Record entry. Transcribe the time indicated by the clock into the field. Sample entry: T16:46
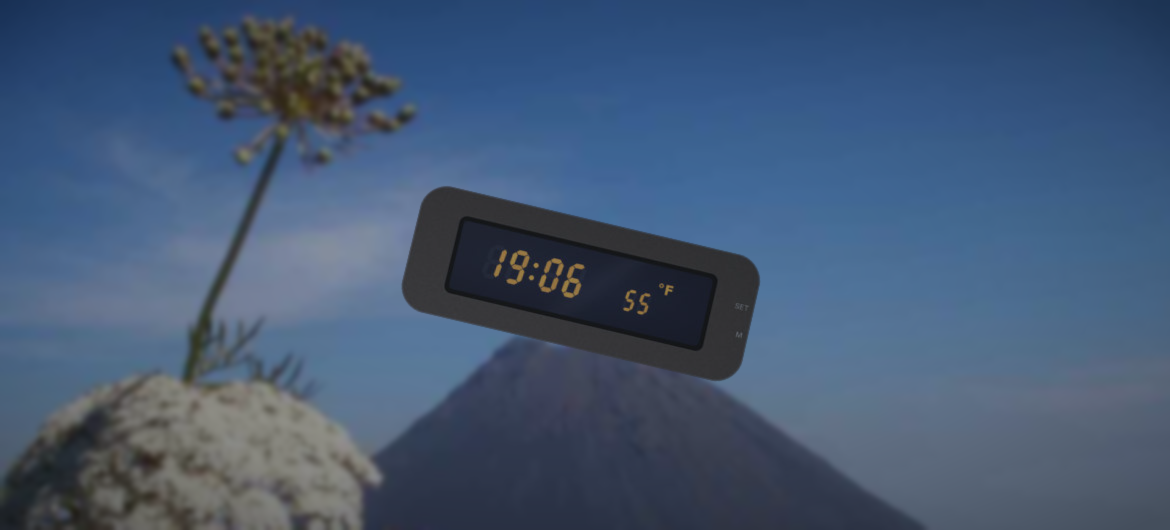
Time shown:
T19:06
